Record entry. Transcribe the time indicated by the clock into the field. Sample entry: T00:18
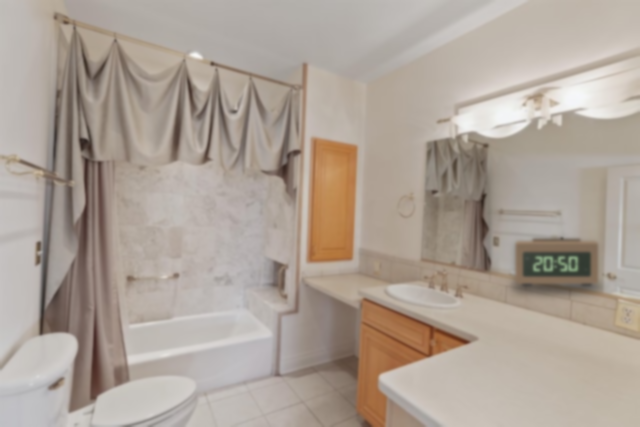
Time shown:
T20:50
